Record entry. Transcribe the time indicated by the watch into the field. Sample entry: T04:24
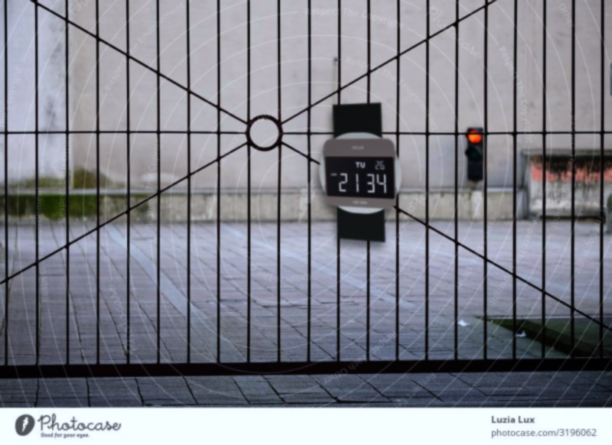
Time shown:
T21:34
